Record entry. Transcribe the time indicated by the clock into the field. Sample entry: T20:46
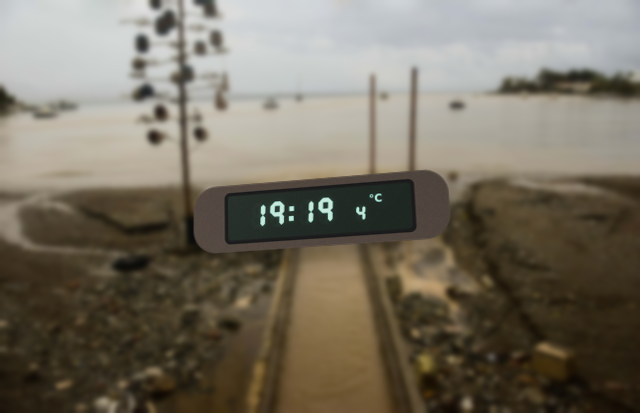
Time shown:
T19:19
